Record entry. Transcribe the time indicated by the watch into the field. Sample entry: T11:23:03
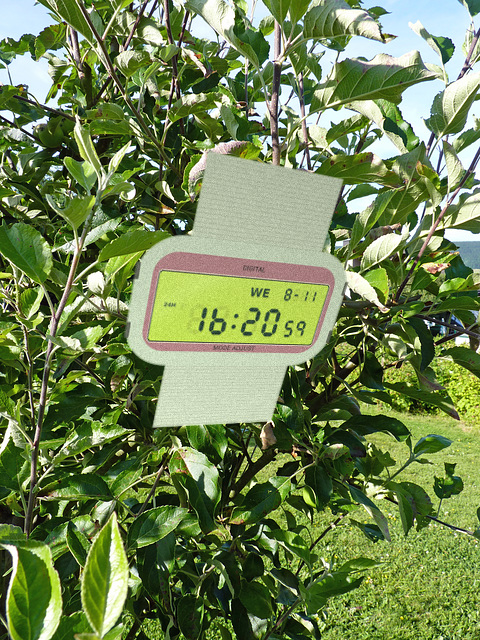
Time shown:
T16:20:59
